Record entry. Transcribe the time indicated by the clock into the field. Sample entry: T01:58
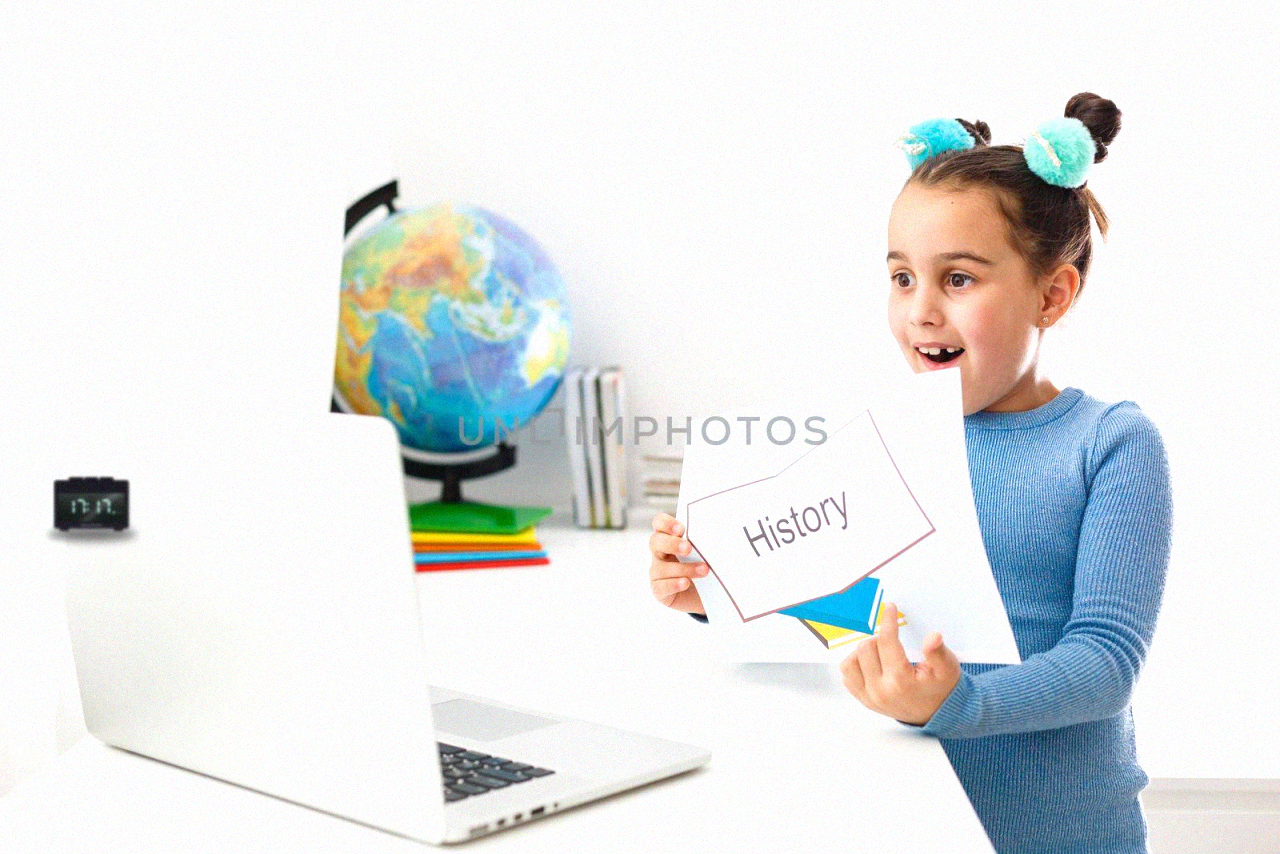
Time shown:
T17:17
